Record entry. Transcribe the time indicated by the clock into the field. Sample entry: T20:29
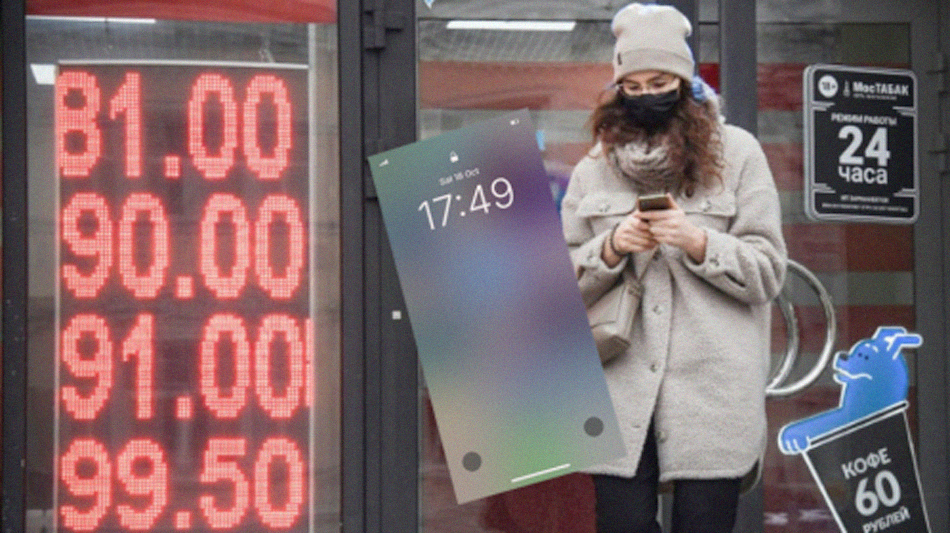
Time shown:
T17:49
